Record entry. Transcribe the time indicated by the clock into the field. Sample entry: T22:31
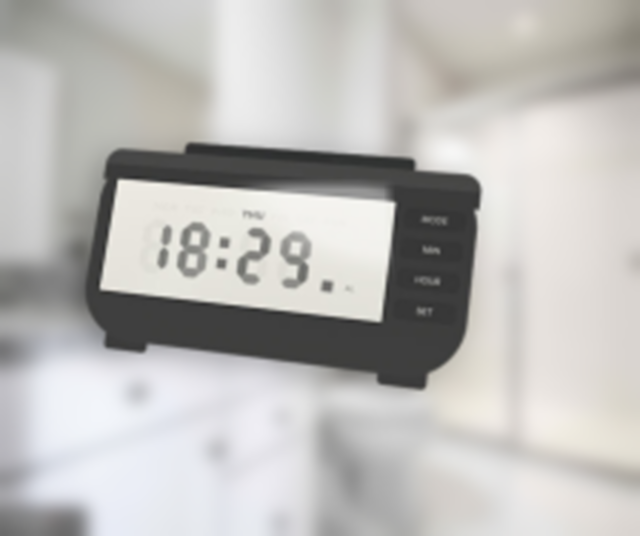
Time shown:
T18:29
